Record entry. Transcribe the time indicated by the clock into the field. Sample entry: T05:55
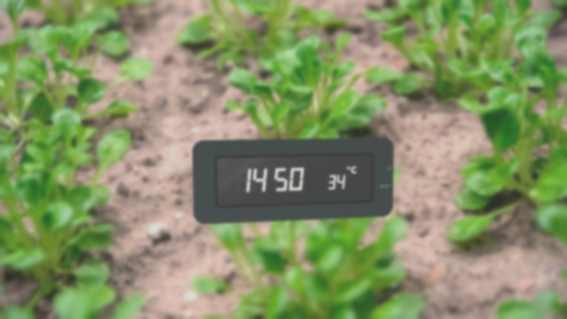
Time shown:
T14:50
